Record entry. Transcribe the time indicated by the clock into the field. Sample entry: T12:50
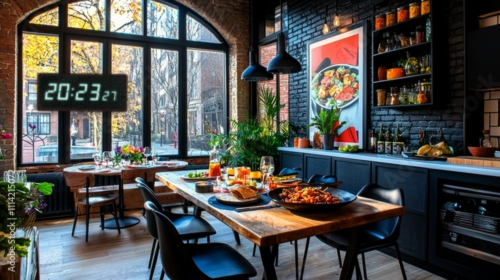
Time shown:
T20:23
